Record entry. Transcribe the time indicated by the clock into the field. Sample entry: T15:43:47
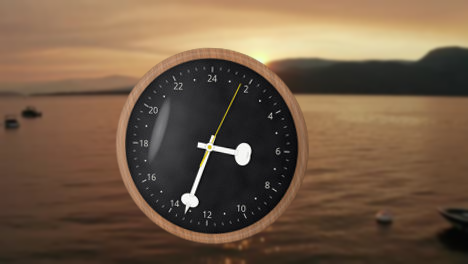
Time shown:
T06:33:04
